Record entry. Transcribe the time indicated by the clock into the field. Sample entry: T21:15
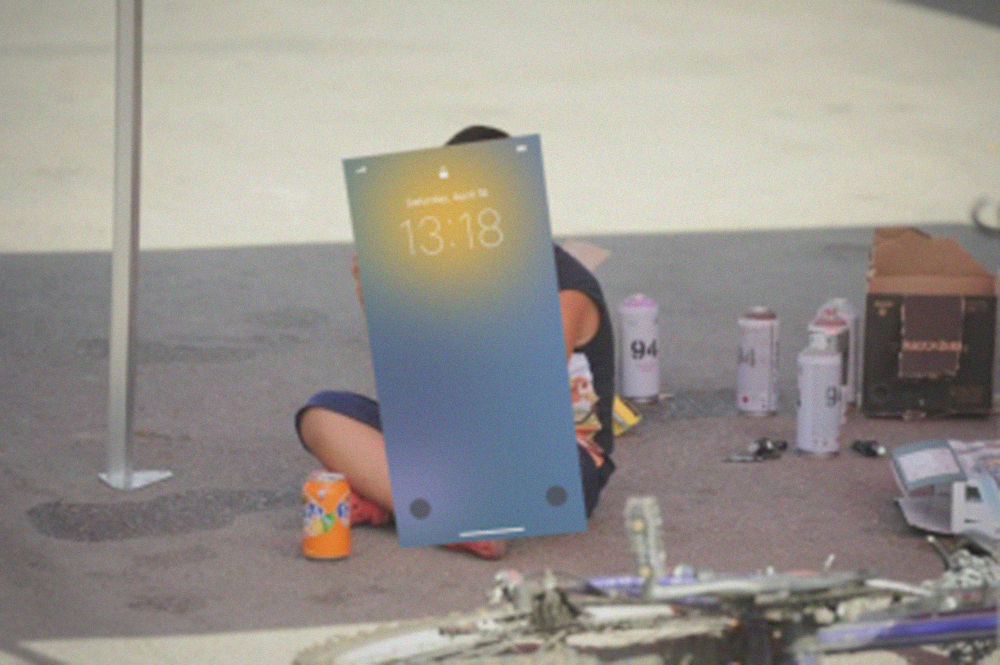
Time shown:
T13:18
